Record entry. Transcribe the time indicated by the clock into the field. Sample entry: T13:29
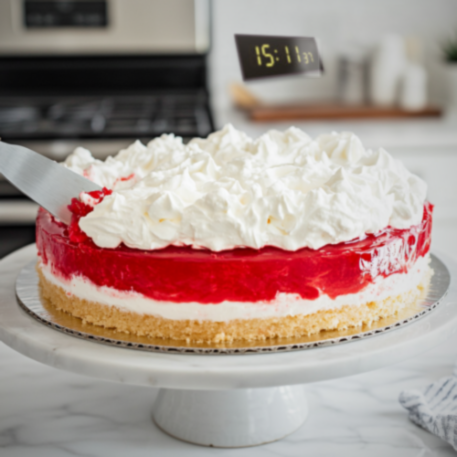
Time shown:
T15:11
